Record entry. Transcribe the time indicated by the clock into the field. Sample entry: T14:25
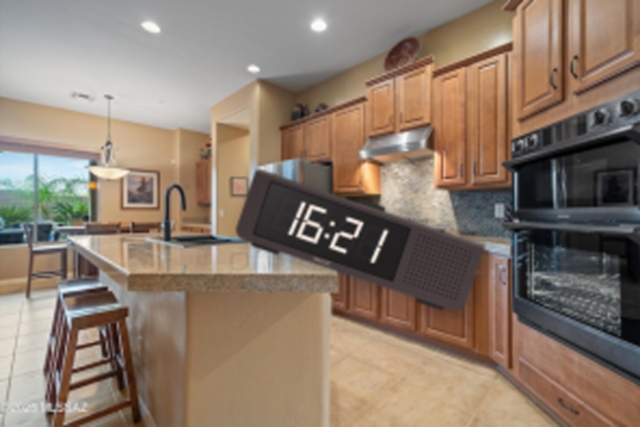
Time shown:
T16:21
